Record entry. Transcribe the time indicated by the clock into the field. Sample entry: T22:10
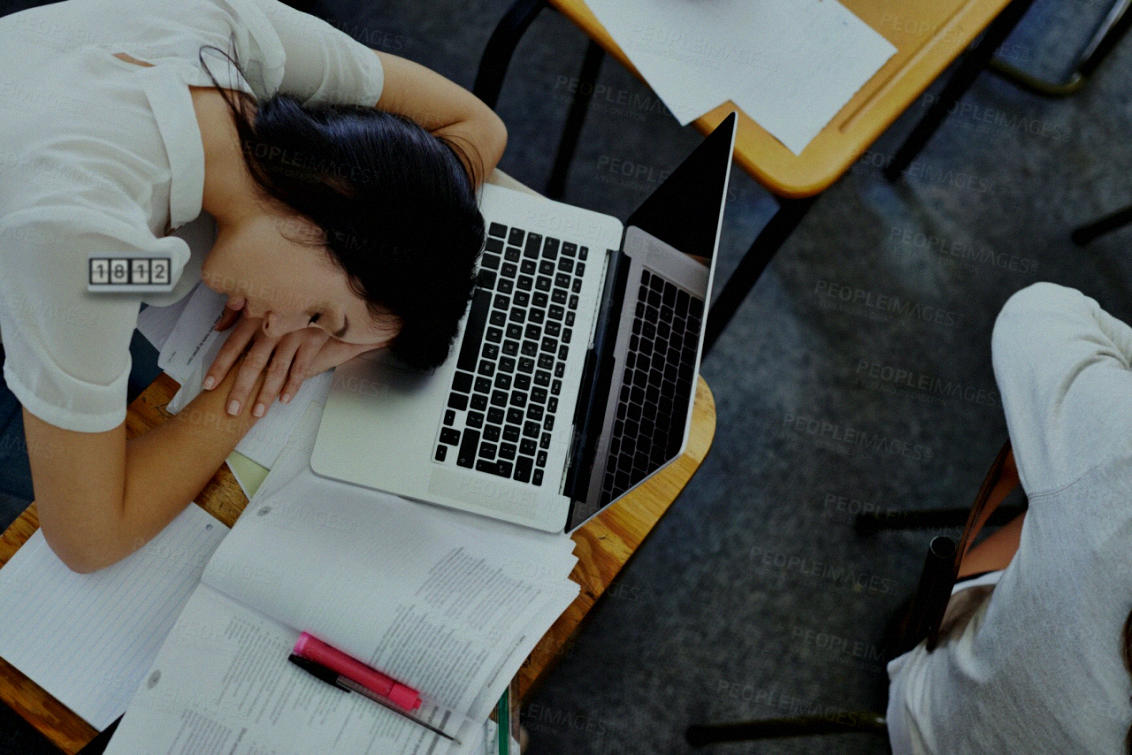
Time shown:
T18:12
